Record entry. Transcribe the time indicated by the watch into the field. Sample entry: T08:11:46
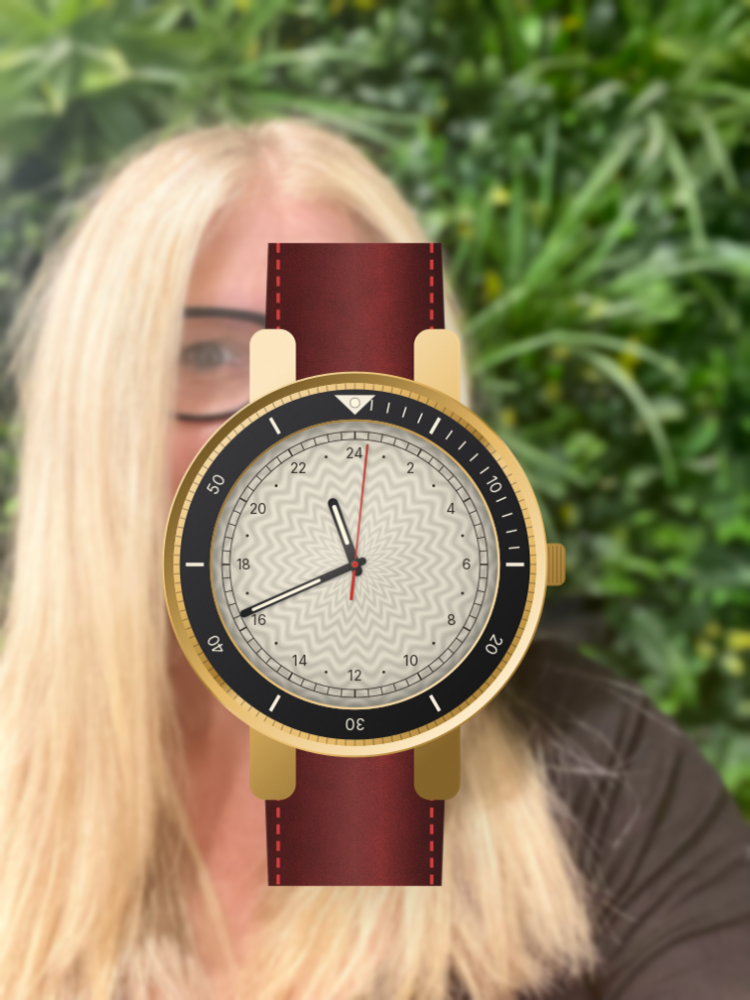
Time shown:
T22:41:01
